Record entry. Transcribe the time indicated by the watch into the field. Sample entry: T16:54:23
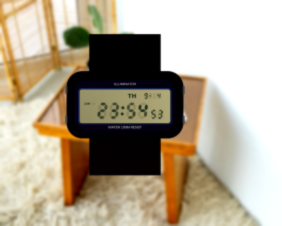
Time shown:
T23:54:53
